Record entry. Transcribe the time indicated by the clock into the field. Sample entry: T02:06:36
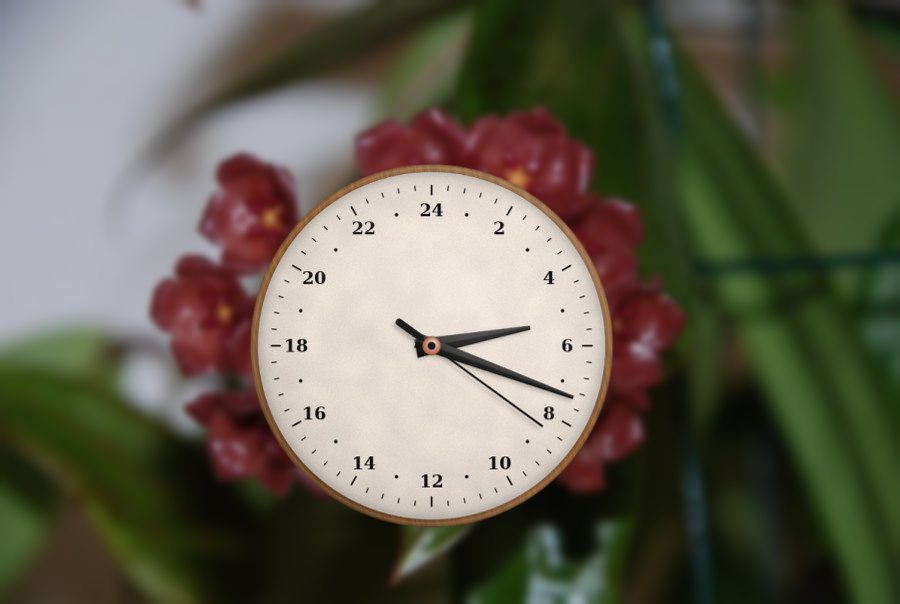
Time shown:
T05:18:21
